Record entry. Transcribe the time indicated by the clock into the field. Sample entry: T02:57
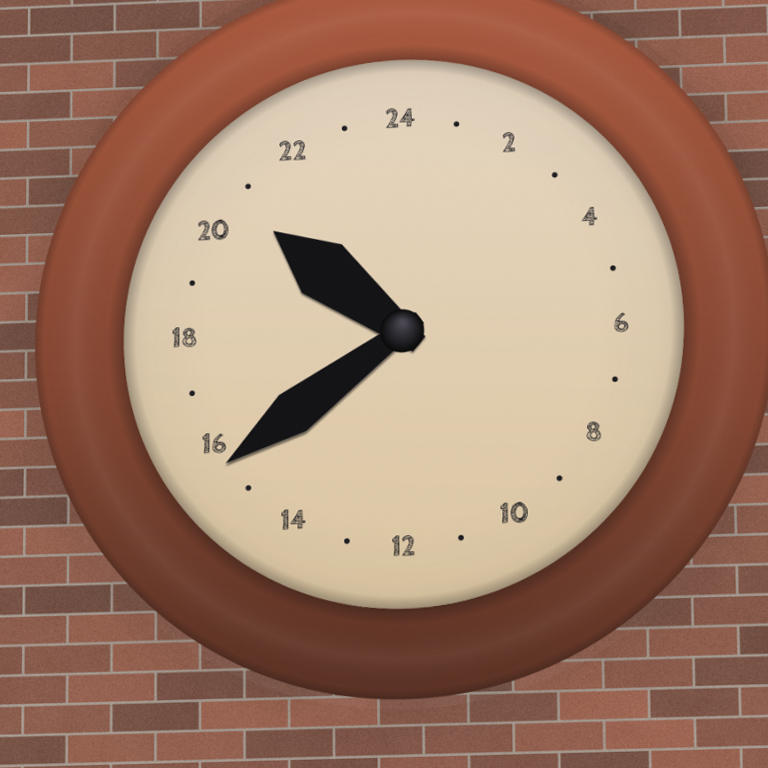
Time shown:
T20:39
